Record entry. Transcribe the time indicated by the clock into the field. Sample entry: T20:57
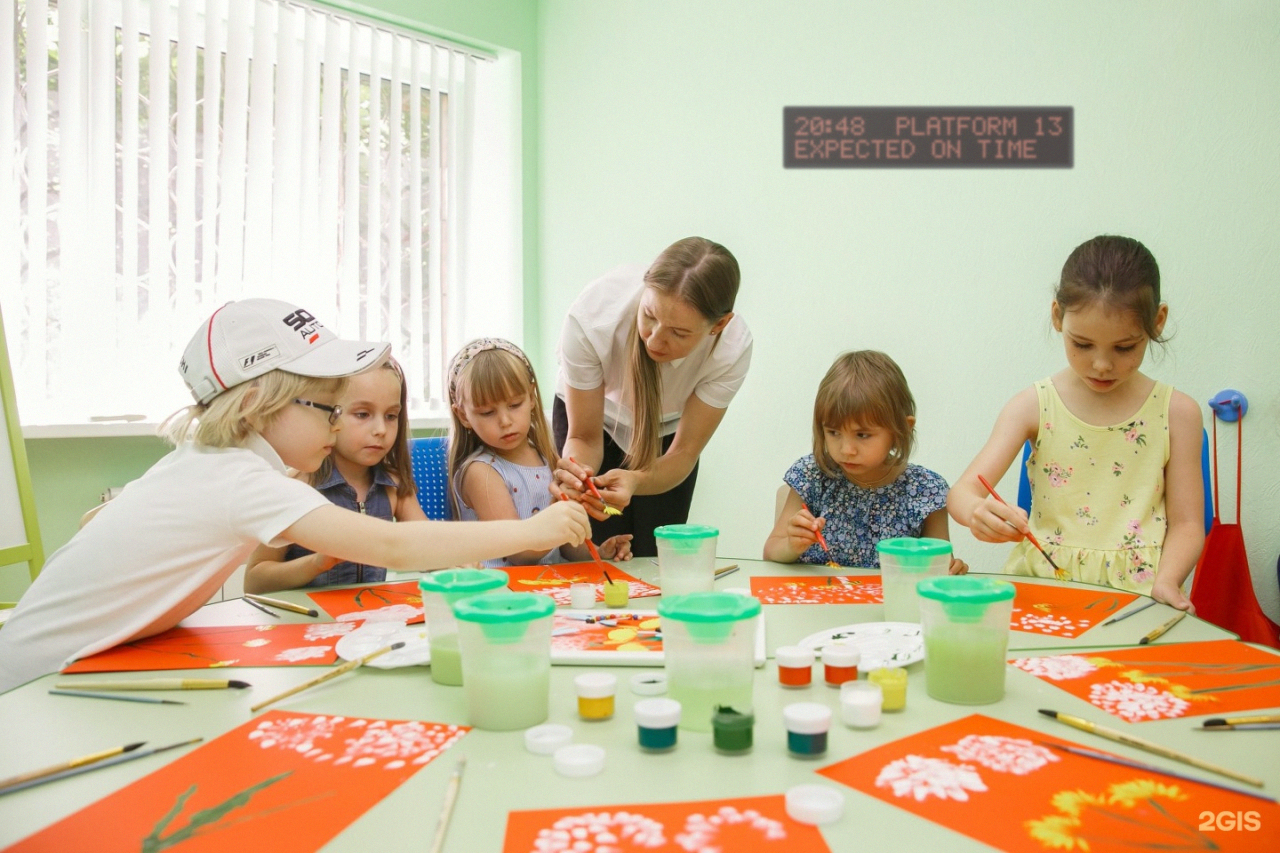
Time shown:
T20:48
